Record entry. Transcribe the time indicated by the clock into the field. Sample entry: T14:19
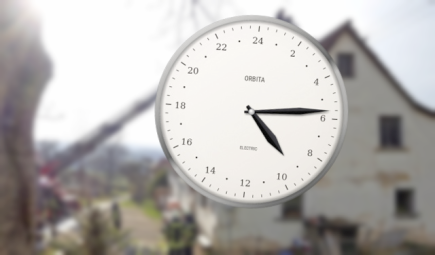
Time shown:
T09:14
